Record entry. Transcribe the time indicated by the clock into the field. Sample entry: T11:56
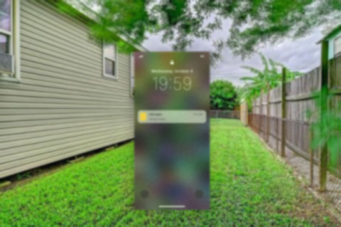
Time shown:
T19:59
